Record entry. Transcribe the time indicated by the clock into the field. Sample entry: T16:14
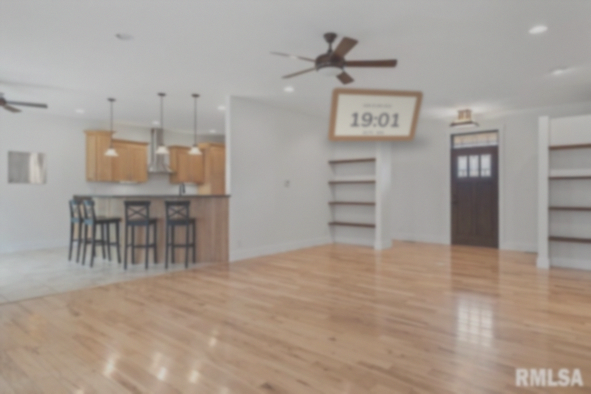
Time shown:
T19:01
